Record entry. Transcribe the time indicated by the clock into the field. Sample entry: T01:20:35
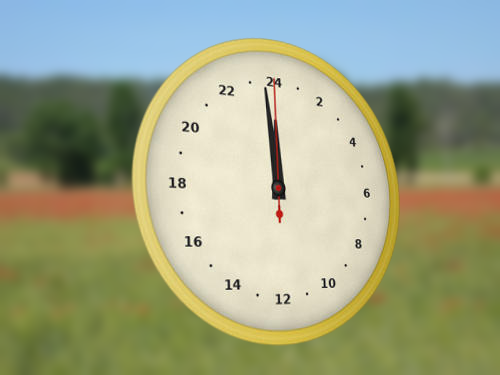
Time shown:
T23:59:00
